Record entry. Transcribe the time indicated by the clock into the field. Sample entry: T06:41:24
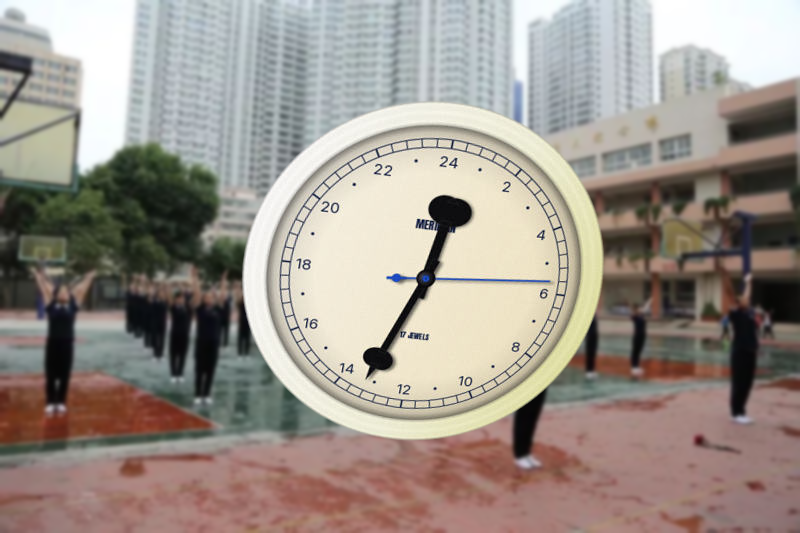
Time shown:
T00:33:14
